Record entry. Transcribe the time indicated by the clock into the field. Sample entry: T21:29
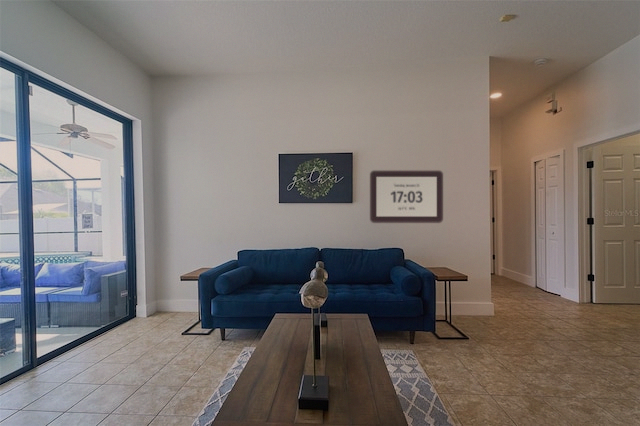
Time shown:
T17:03
